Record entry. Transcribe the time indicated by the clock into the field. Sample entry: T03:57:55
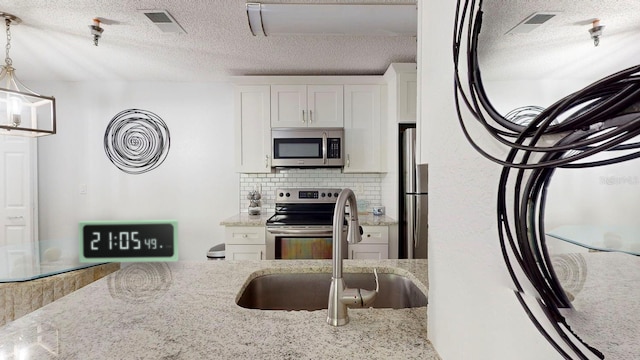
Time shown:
T21:05:49
